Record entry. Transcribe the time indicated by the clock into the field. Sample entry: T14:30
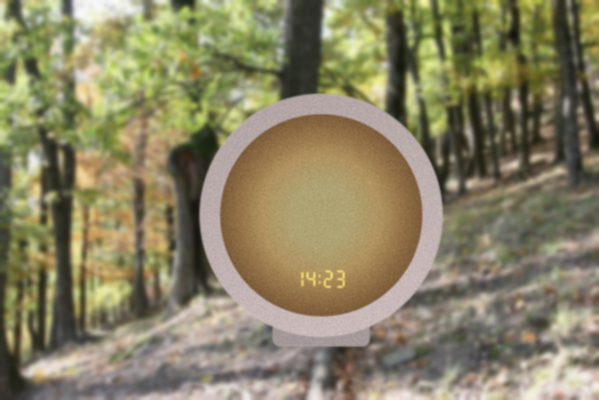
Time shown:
T14:23
